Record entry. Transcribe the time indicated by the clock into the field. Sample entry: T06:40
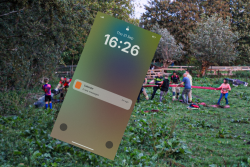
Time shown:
T16:26
